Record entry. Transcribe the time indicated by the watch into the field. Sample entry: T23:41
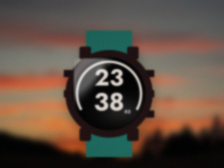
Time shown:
T23:38
